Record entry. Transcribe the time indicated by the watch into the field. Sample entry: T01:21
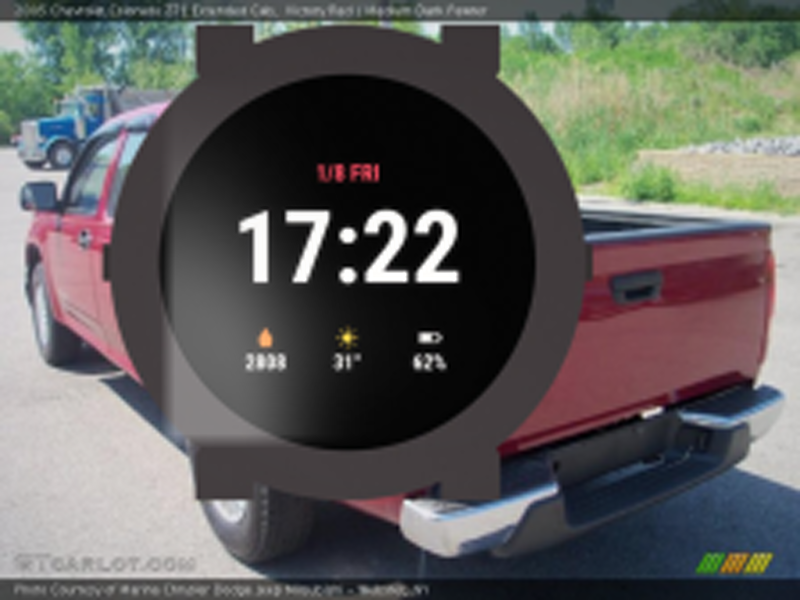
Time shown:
T17:22
